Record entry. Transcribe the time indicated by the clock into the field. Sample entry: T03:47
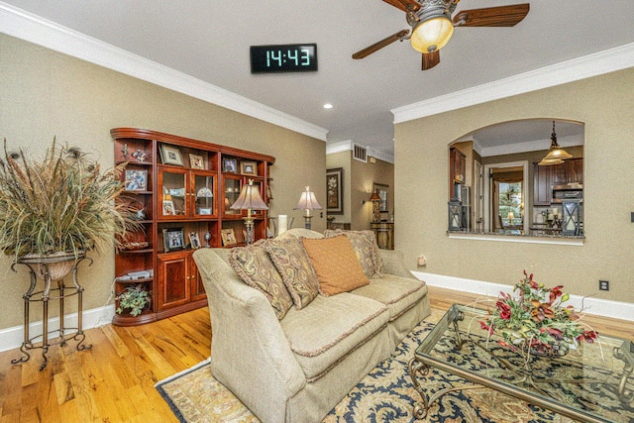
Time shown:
T14:43
